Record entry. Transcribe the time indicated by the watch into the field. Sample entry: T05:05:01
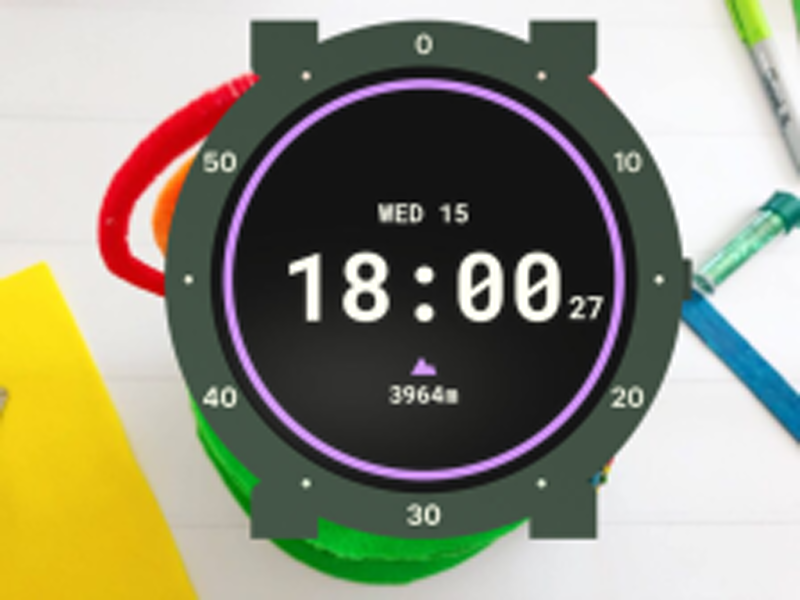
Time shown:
T18:00:27
